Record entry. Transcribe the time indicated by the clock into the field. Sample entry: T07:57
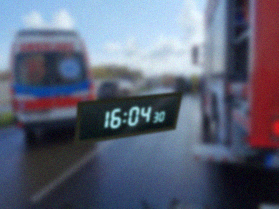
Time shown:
T16:04
